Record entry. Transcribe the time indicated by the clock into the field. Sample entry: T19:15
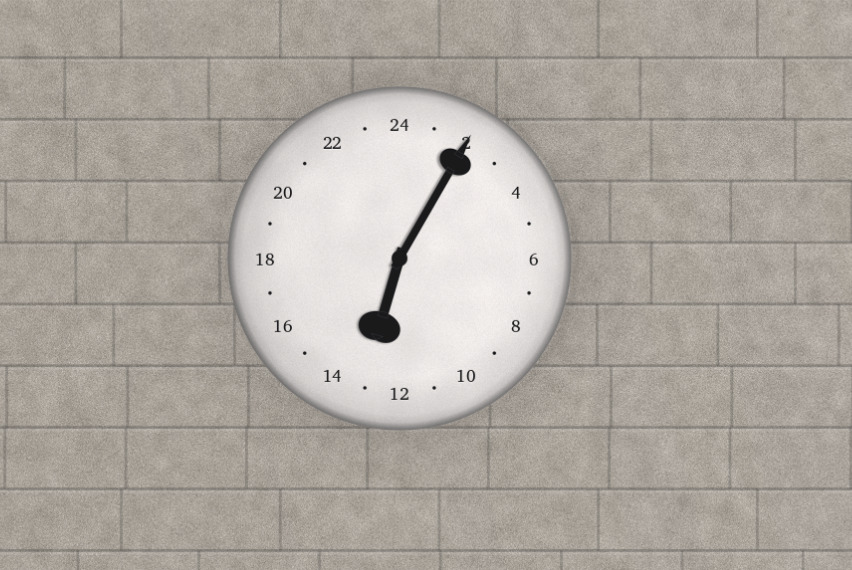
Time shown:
T13:05
